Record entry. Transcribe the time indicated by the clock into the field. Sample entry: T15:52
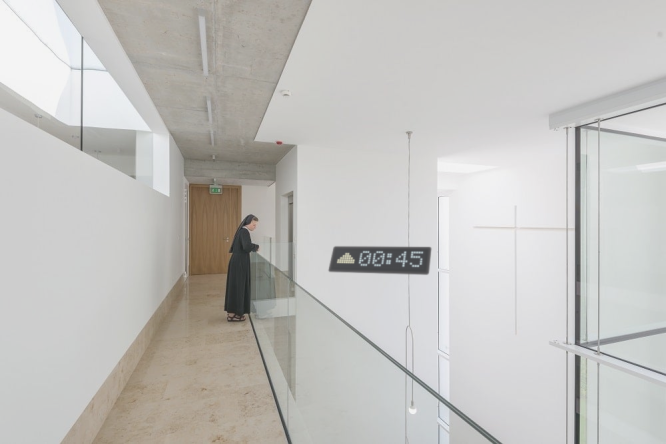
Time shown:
T00:45
